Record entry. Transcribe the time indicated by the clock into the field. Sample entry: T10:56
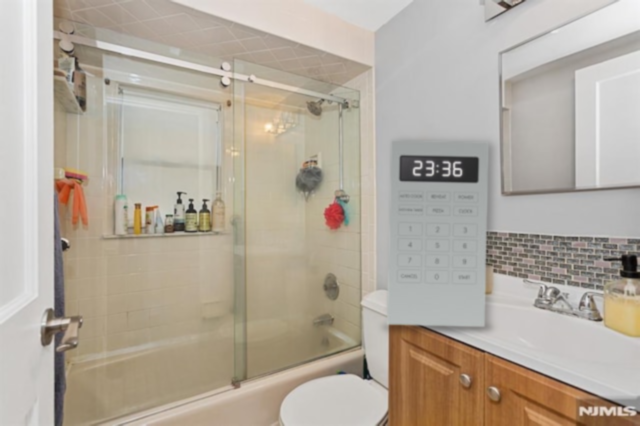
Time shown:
T23:36
